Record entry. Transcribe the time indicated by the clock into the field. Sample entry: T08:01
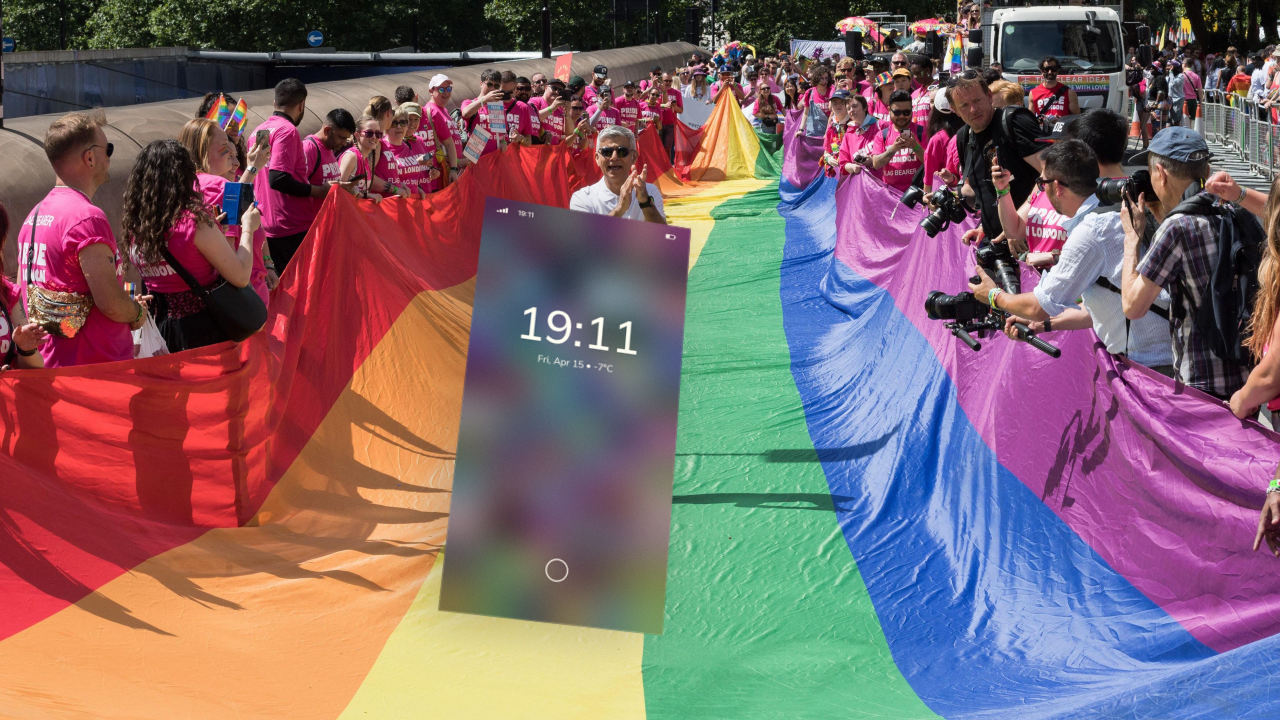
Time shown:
T19:11
